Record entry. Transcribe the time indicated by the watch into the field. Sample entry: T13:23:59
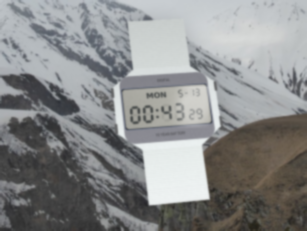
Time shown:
T00:43:29
